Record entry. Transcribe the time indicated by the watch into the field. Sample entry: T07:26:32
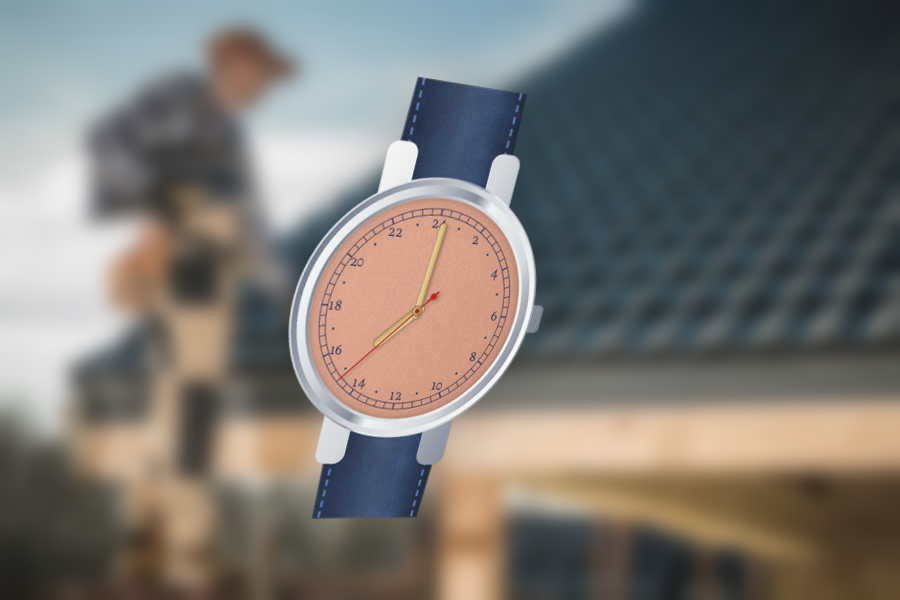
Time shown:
T15:00:37
